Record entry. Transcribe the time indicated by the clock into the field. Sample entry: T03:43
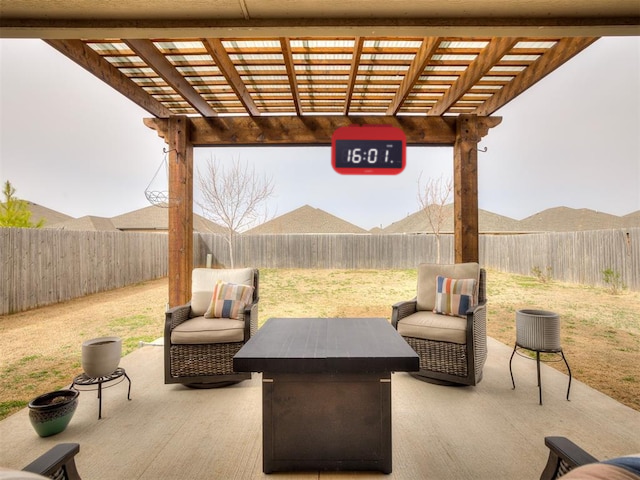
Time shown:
T16:01
